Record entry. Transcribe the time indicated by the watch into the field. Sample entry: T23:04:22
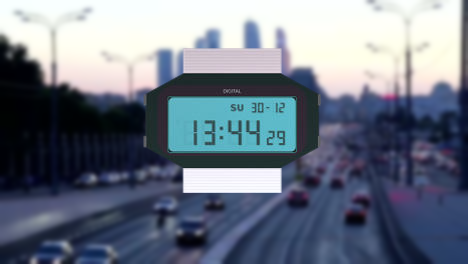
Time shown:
T13:44:29
